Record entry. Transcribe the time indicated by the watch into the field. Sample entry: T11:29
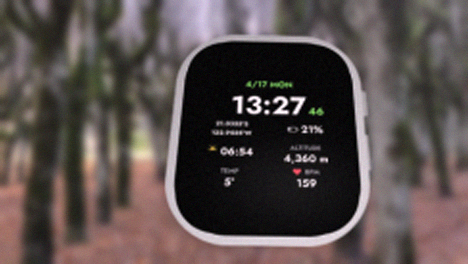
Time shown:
T13:27
